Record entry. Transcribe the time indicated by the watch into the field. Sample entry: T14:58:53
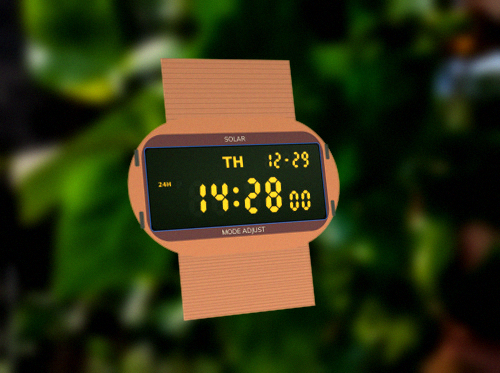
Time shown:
T14:28:00
